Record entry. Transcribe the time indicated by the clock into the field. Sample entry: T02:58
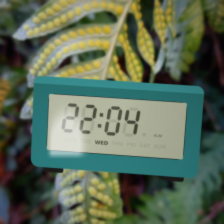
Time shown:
T22:04
